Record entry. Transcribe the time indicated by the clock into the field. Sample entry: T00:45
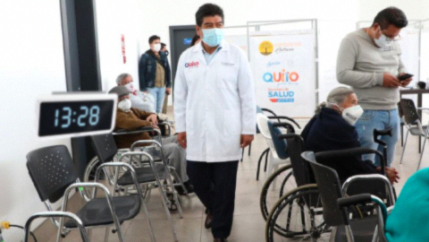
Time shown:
T13:28
